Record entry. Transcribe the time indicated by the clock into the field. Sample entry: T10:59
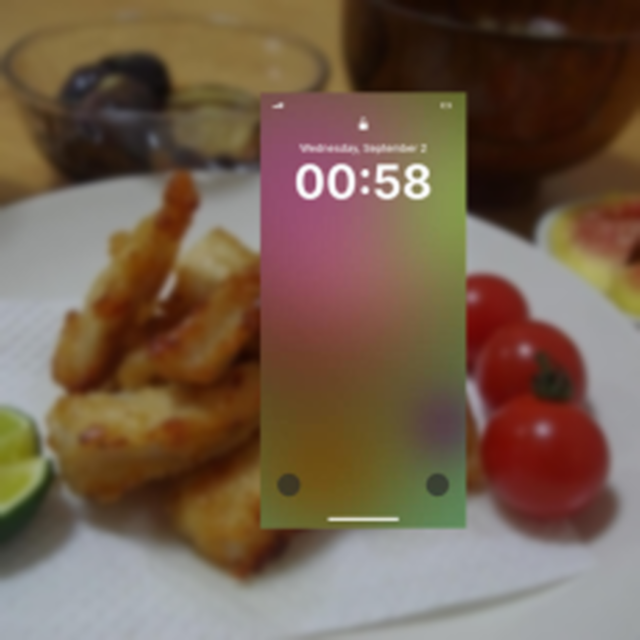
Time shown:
T00:58
